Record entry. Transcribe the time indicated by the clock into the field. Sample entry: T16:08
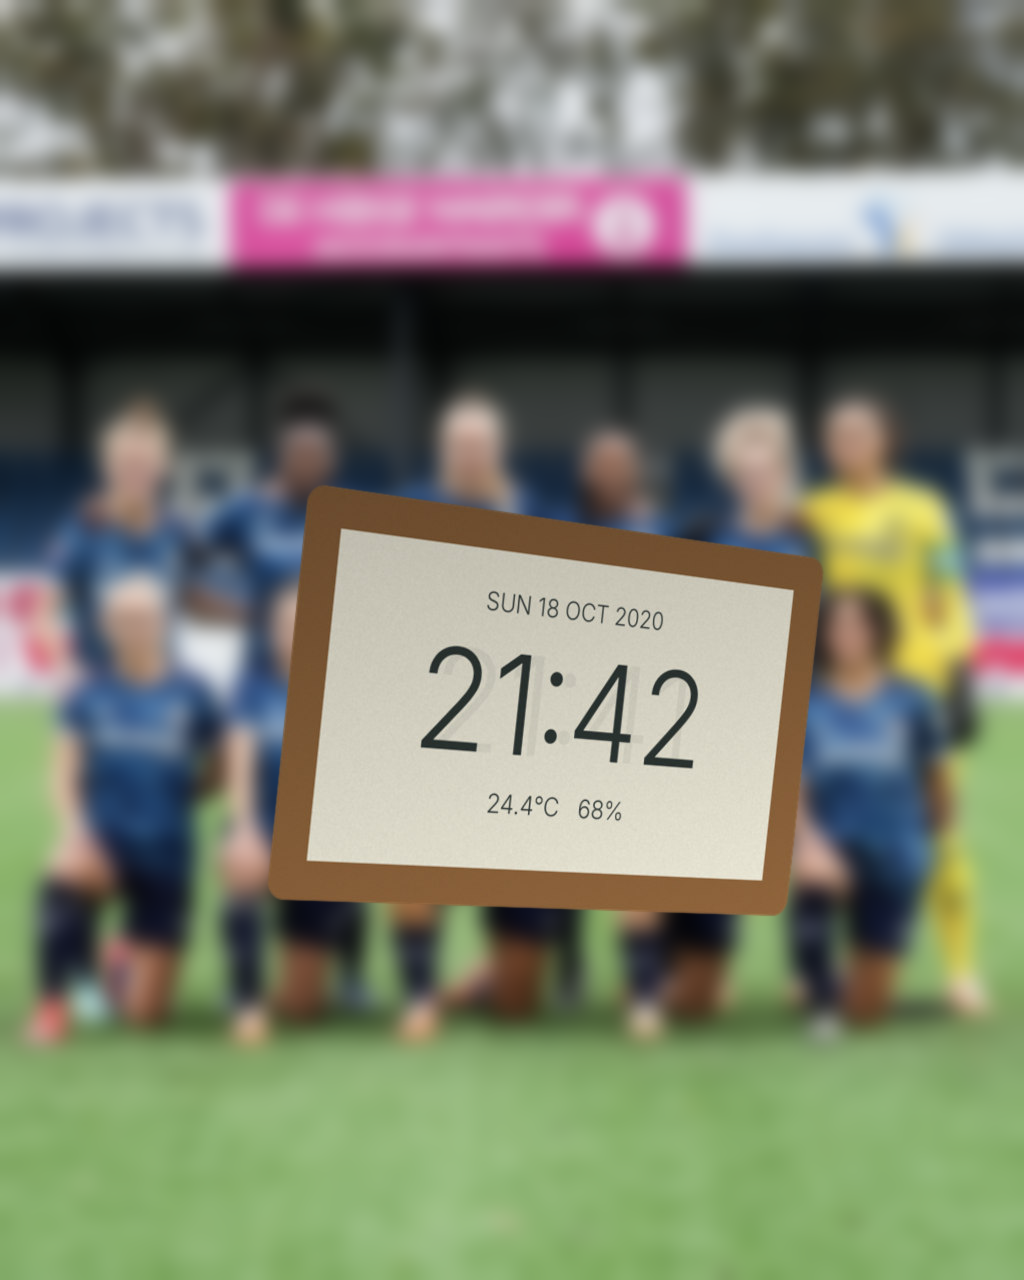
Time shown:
T21:42
